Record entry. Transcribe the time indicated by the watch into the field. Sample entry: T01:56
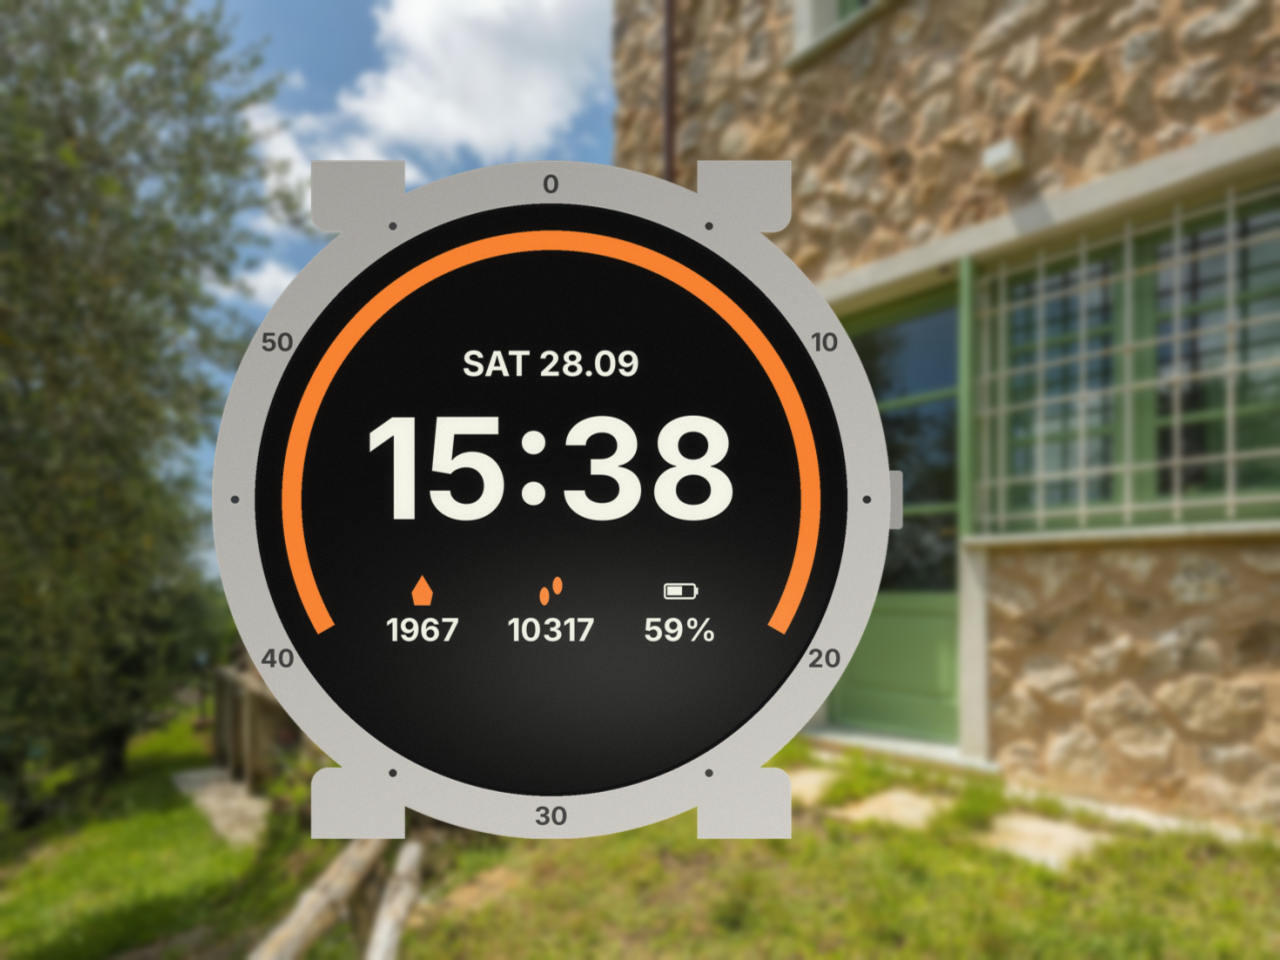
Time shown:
T15:38
